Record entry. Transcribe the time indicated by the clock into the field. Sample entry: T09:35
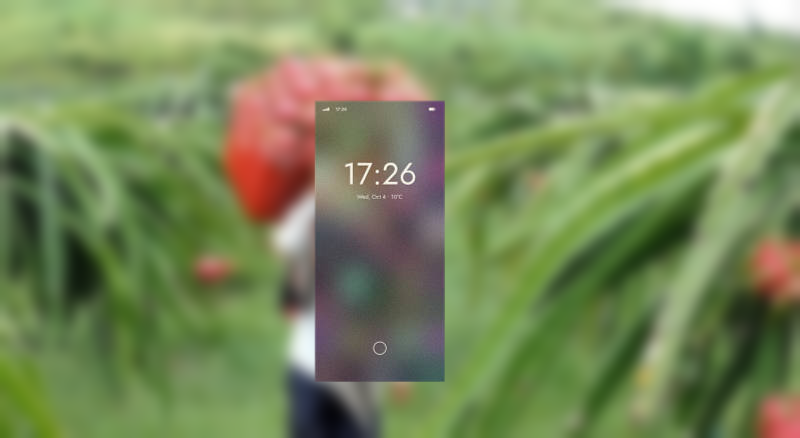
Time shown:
T17:26
